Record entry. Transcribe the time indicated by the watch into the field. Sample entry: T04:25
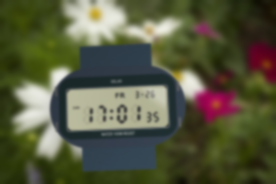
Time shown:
T17:01
